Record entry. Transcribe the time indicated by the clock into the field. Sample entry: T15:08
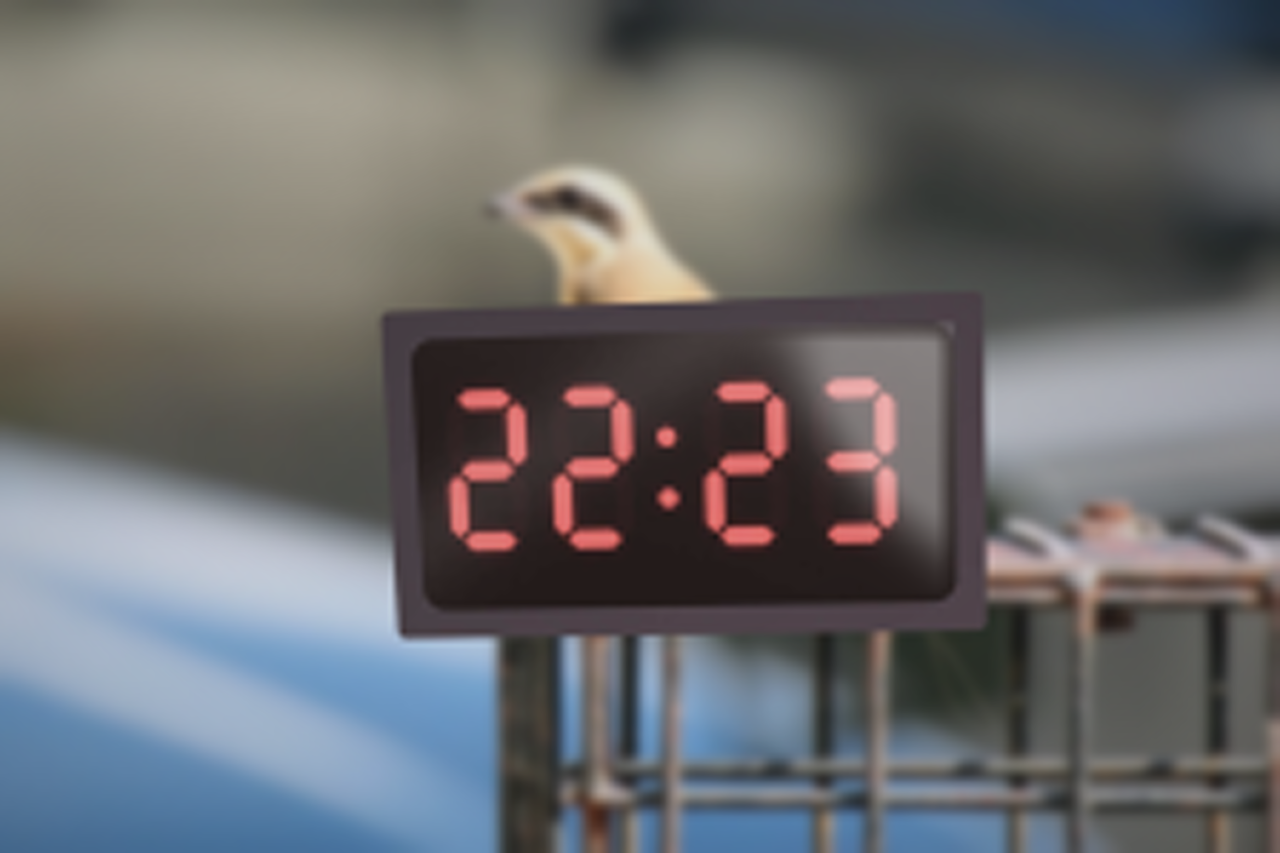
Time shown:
T22:23
